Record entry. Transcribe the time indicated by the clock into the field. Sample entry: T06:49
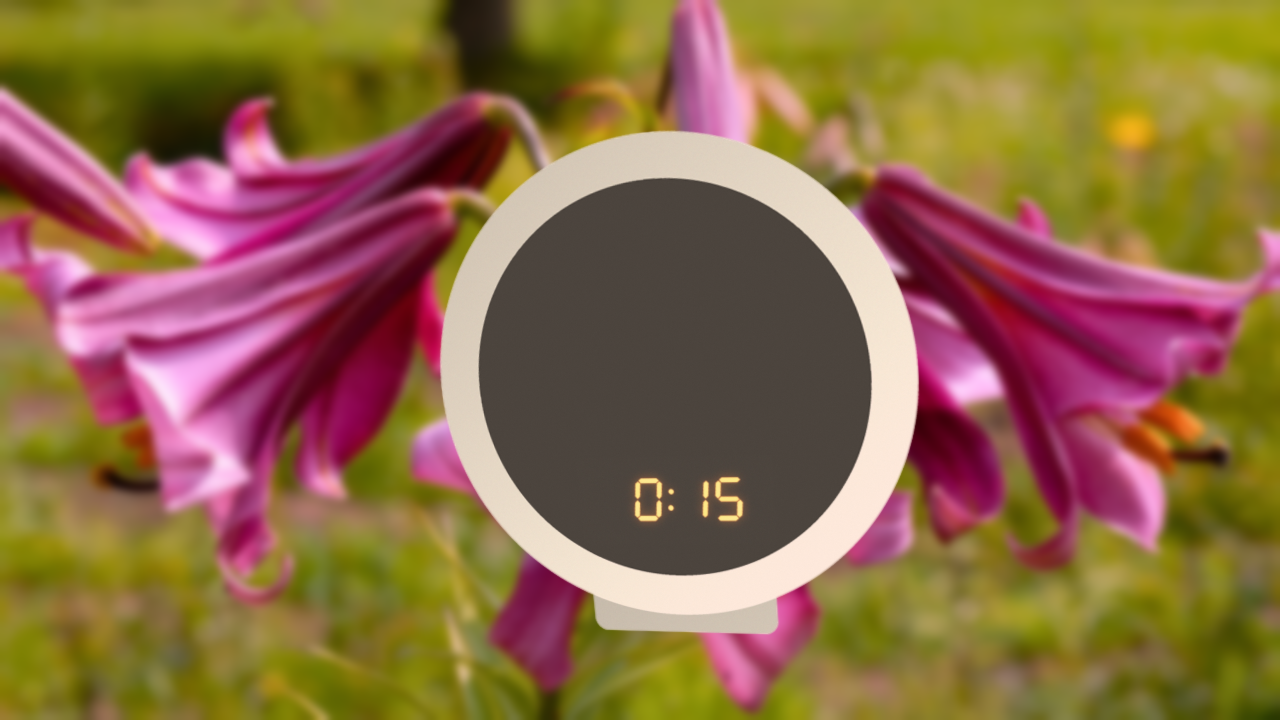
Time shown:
T00:15
